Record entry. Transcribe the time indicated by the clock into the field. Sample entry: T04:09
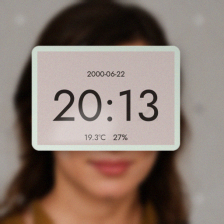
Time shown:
T20:13
